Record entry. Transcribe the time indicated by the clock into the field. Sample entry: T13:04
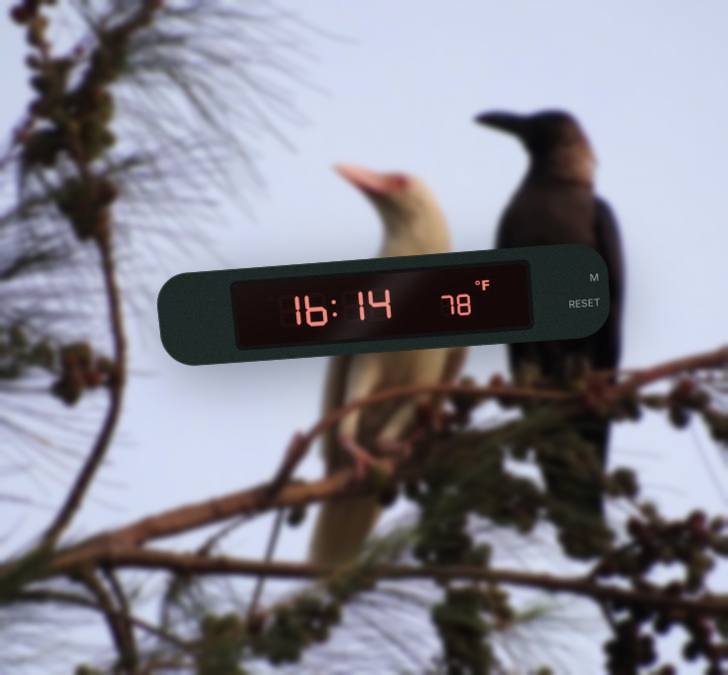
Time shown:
T16:14
